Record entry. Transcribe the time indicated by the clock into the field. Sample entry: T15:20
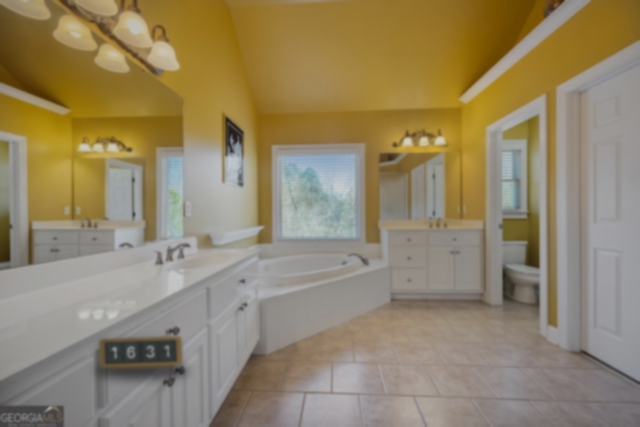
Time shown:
T16:31
